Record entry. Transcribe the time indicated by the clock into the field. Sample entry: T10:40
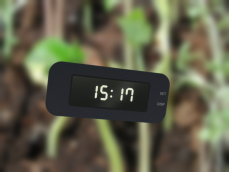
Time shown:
T15:17
